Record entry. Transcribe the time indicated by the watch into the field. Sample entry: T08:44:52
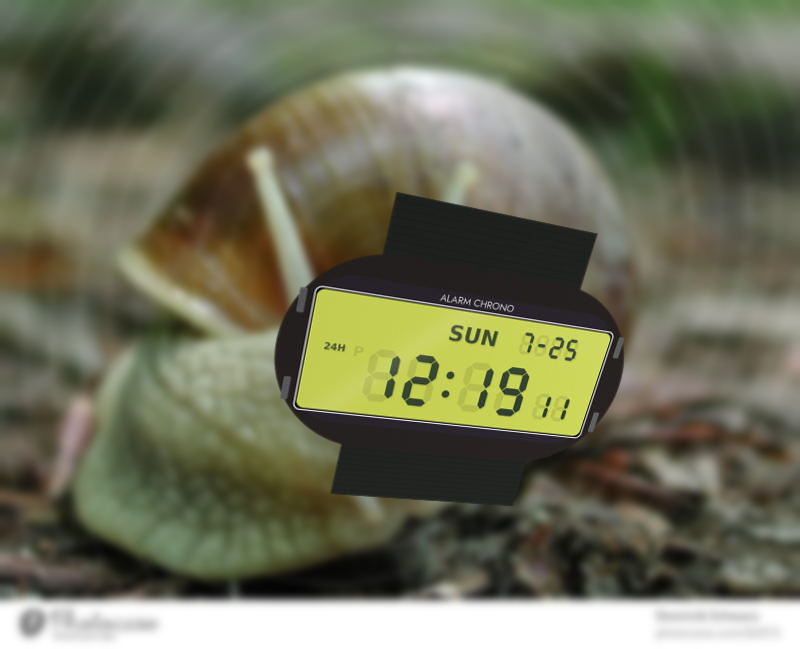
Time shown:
T12:19:11
